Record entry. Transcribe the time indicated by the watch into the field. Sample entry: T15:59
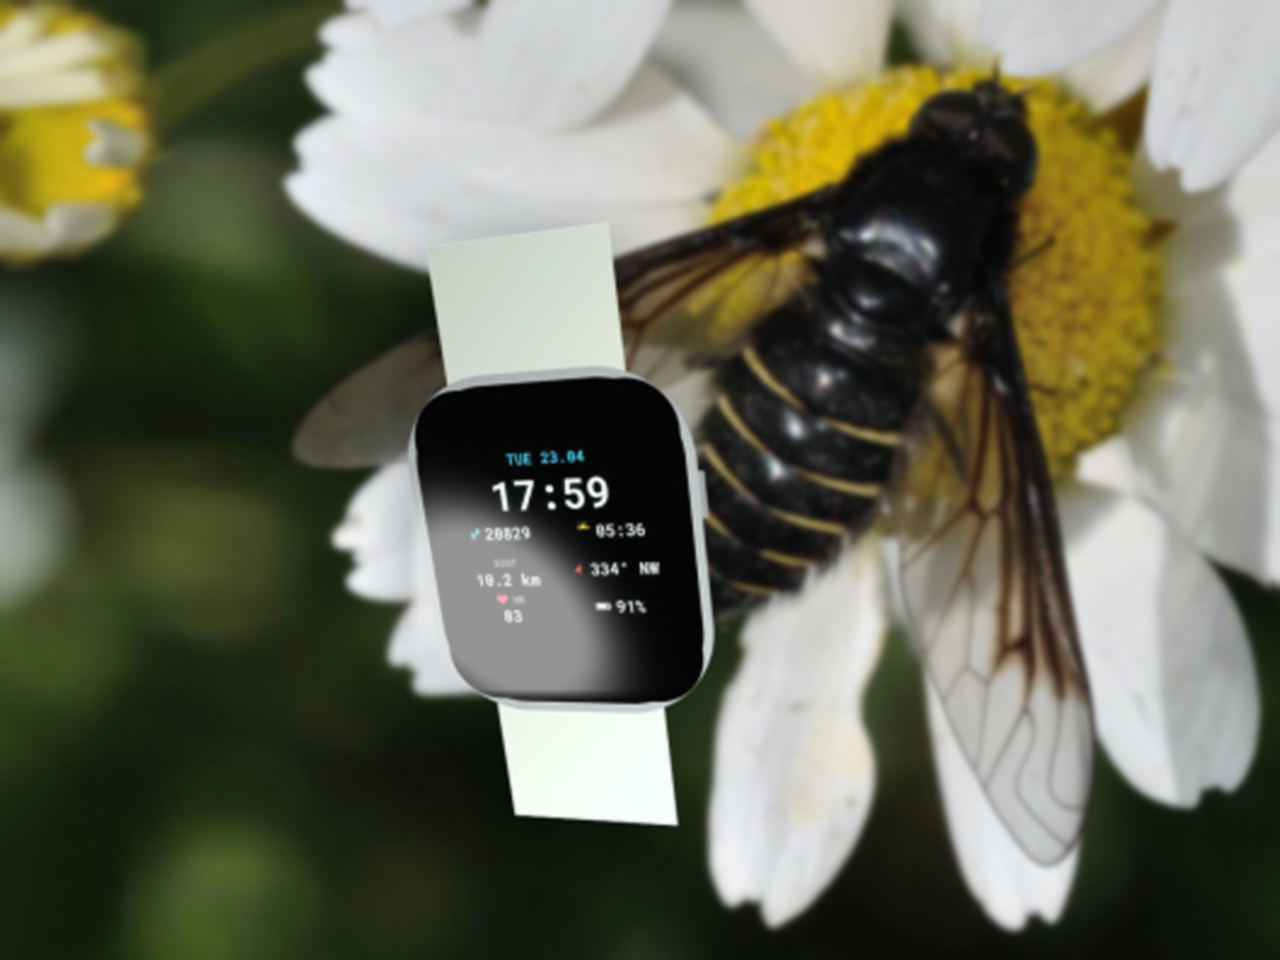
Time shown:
T17:59
